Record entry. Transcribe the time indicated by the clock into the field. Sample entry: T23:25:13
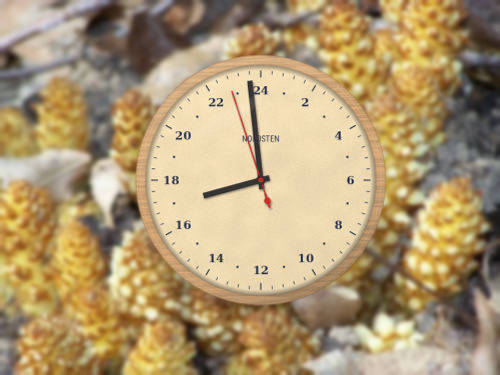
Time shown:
T16:58:57
